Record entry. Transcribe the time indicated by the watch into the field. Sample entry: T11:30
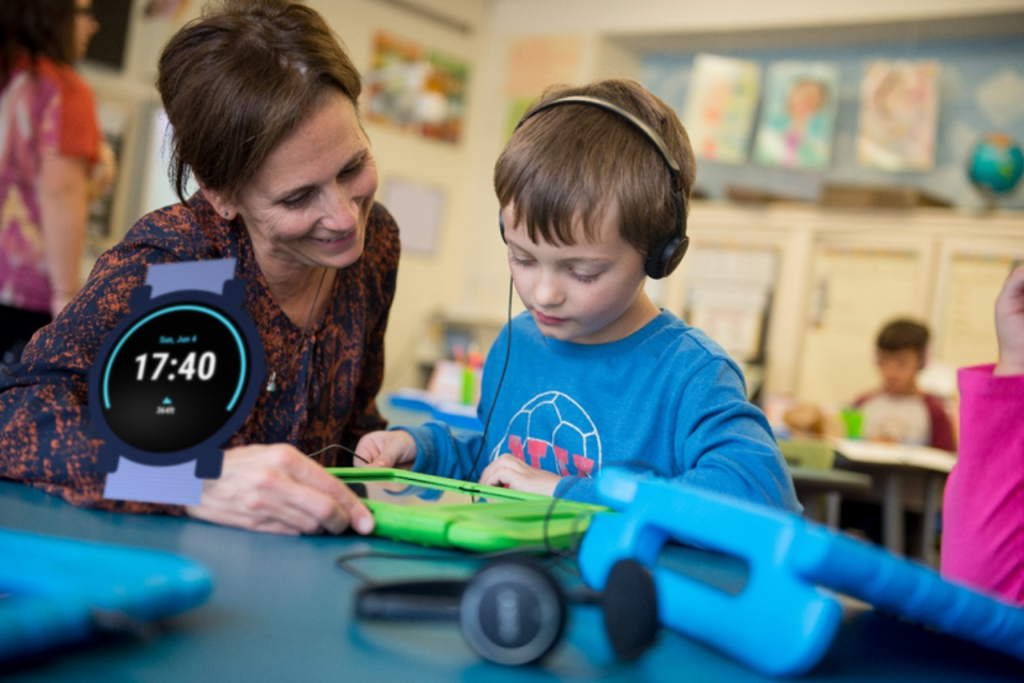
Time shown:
T17:40
